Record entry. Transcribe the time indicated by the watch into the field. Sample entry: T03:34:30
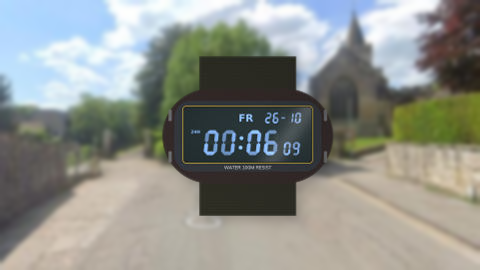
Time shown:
T00:06:09
